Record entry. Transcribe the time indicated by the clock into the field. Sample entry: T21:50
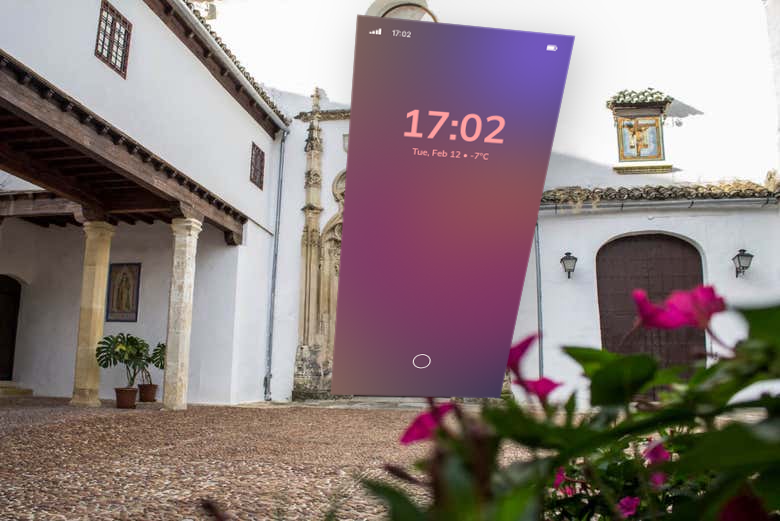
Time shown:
T17:02
